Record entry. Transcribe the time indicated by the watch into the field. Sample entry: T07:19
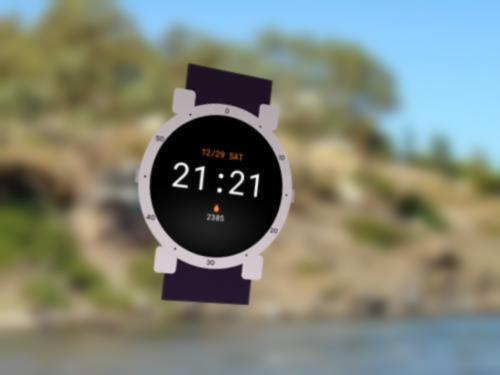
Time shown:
T21:21
